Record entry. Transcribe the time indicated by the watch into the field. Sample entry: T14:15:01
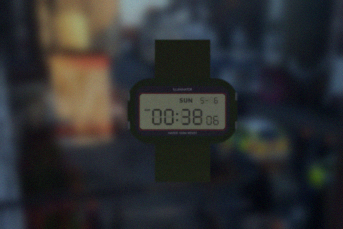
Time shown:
T00:38:06
